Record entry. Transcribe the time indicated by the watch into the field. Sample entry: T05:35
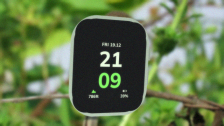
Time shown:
T21:09
